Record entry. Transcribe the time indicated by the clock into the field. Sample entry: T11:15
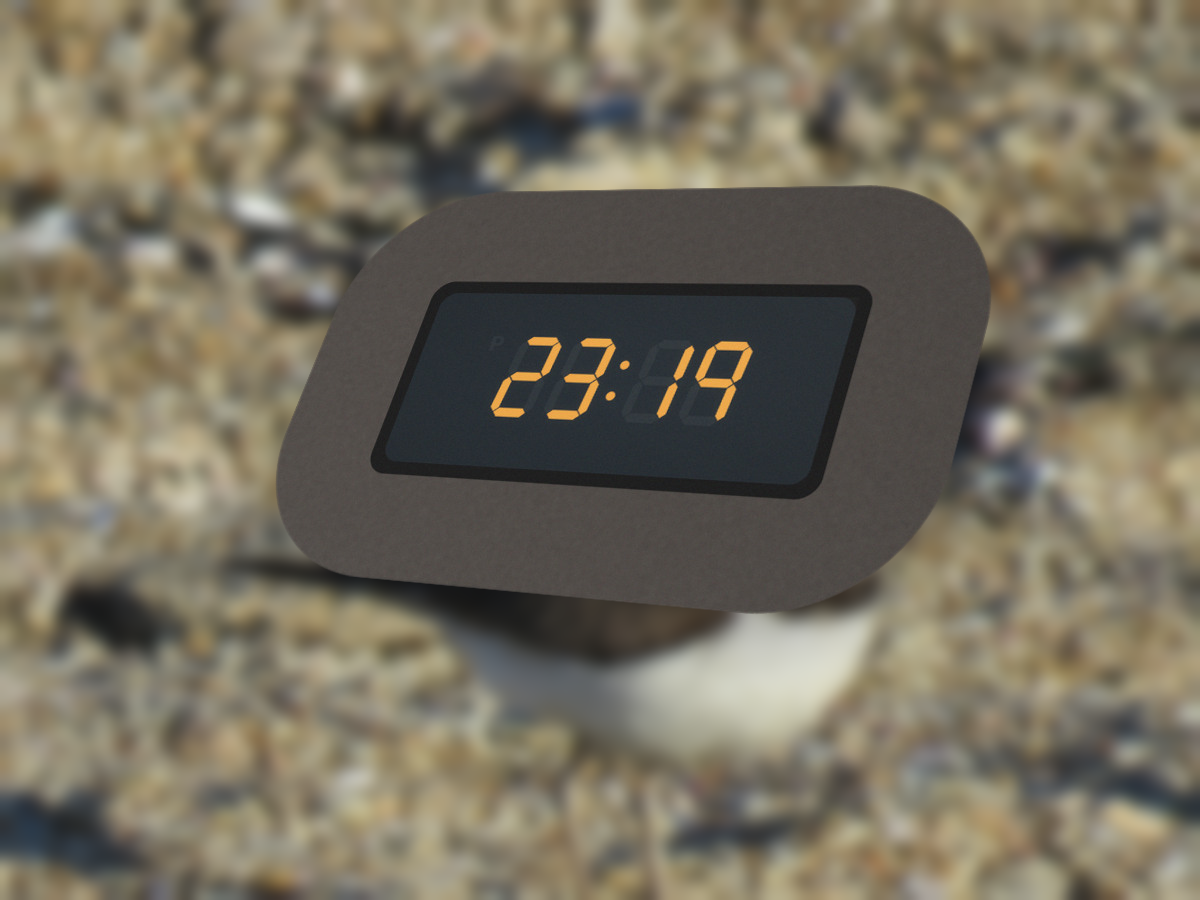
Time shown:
T23:19
